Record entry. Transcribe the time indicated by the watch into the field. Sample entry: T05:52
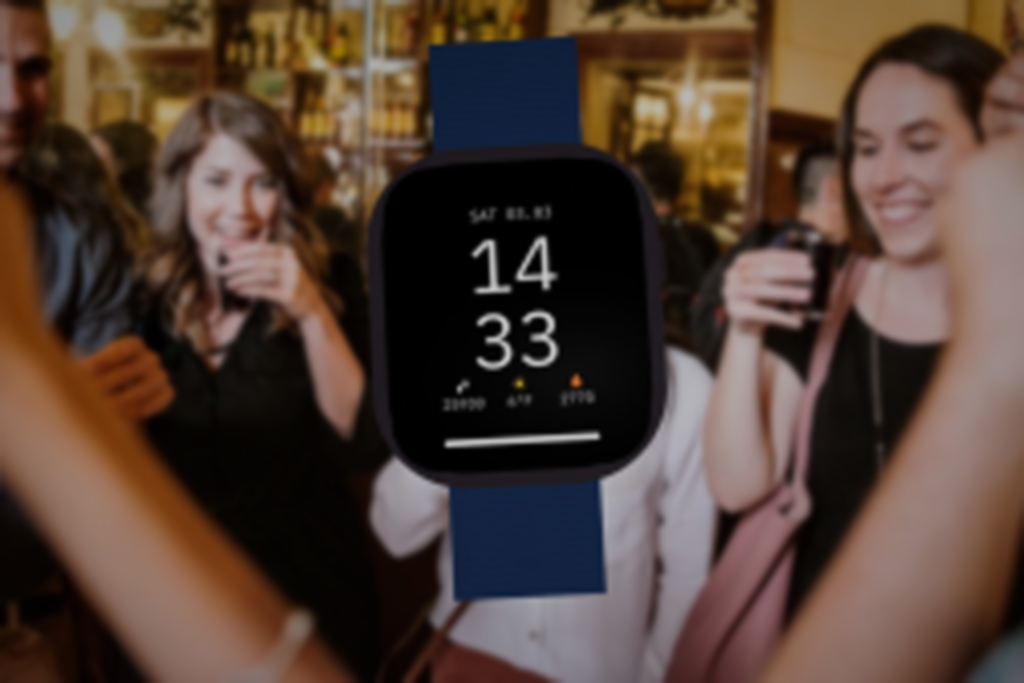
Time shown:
T14:33
